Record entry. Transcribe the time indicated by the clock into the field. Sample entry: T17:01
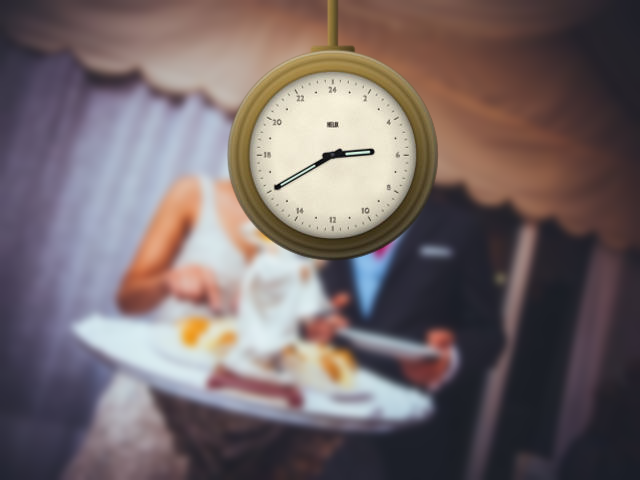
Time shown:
T05:40
